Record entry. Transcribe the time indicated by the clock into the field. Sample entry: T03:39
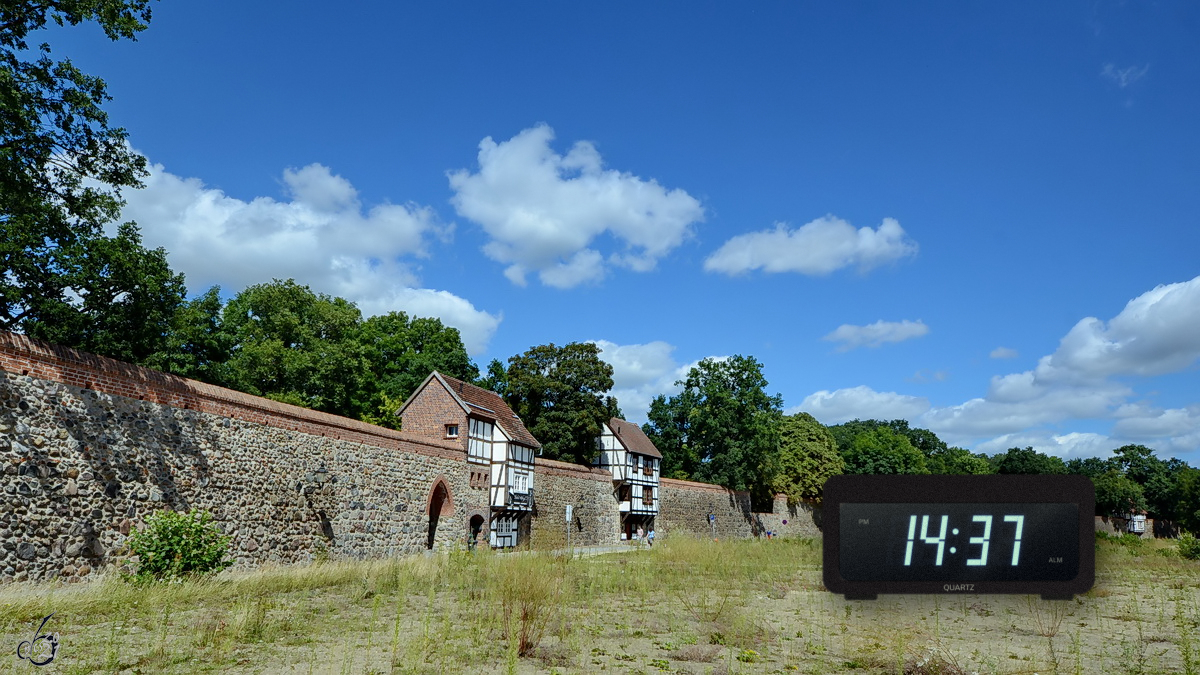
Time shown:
T14:37
